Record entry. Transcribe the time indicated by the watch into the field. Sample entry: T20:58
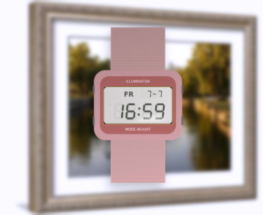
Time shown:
T16:59
